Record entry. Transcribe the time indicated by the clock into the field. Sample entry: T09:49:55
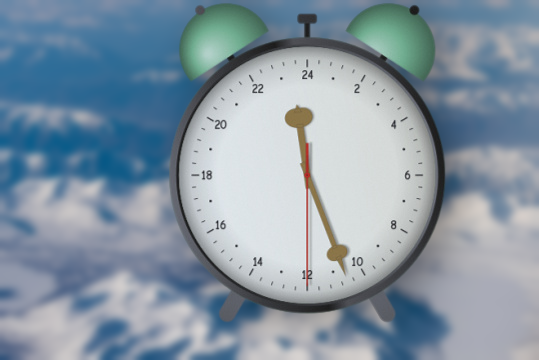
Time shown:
T23:26:30
